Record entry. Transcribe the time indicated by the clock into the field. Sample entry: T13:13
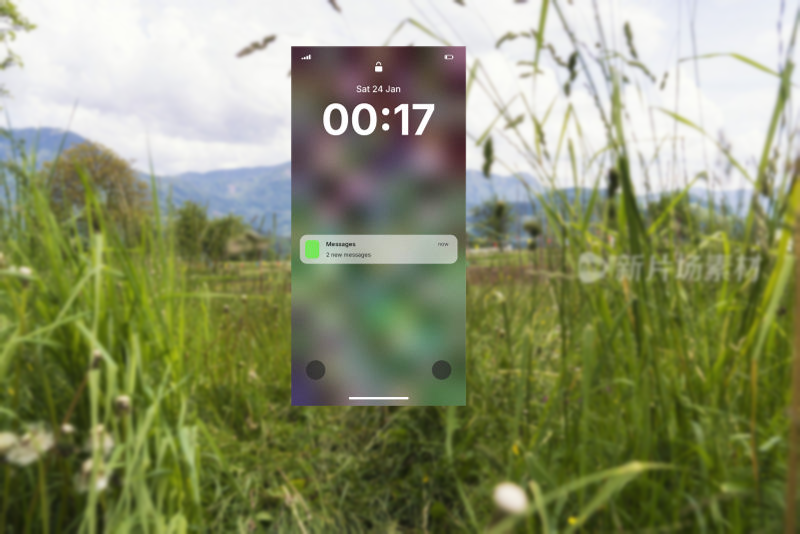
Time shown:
T00:17
